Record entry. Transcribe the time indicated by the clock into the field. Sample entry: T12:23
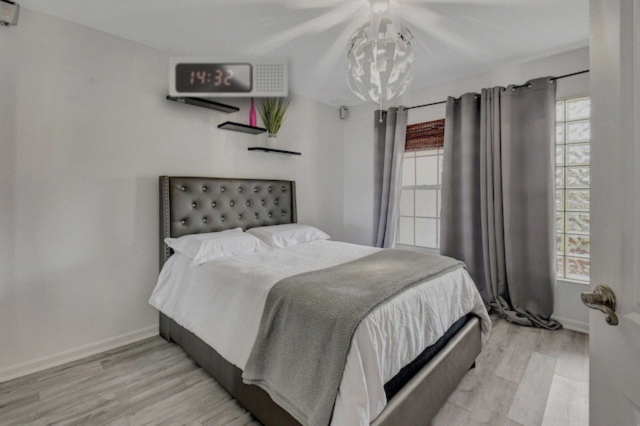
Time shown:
T14:32
